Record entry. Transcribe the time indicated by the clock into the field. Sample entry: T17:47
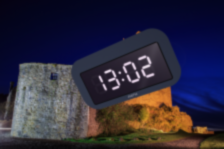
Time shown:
T13:02
